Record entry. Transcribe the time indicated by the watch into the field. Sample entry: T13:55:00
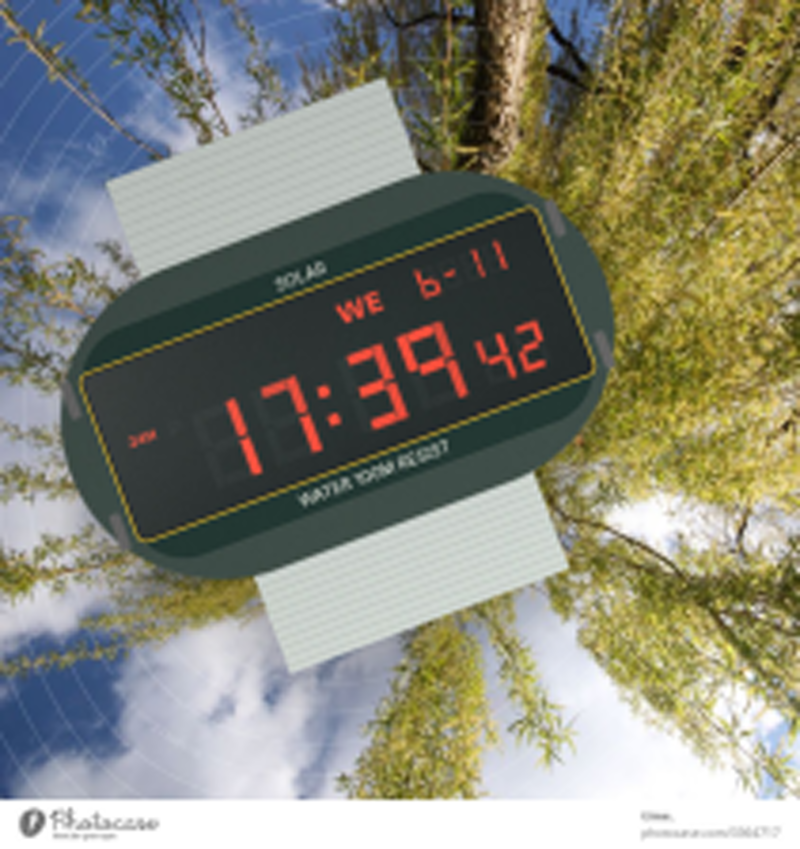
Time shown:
T17:39:42
